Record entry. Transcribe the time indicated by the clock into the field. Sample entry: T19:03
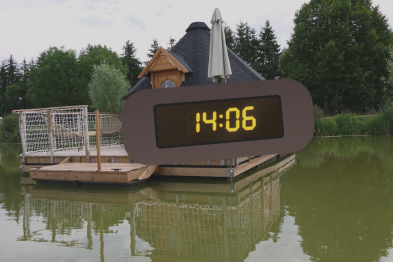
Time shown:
T14:06
